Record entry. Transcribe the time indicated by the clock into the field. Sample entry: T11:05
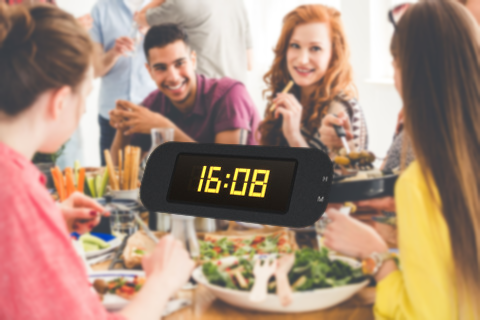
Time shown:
T16:08
